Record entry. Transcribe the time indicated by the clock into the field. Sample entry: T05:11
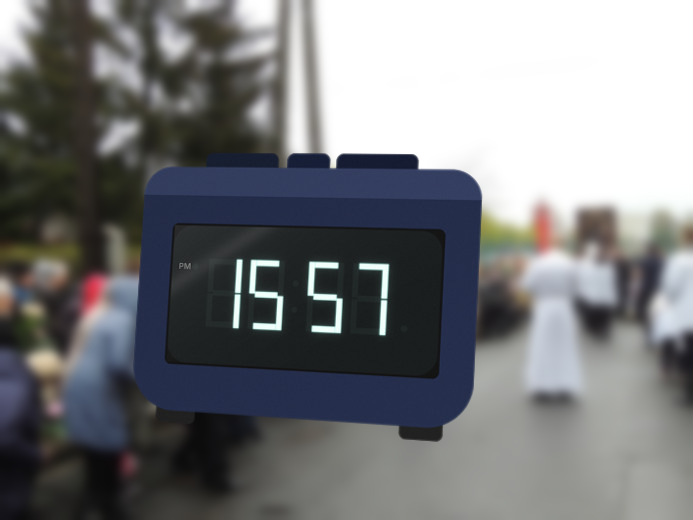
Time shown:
T15:57
